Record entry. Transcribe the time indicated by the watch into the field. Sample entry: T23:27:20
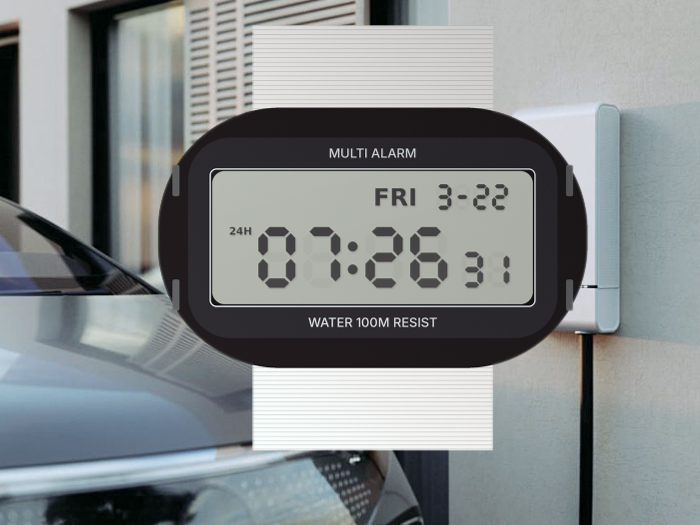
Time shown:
T07:26:31
